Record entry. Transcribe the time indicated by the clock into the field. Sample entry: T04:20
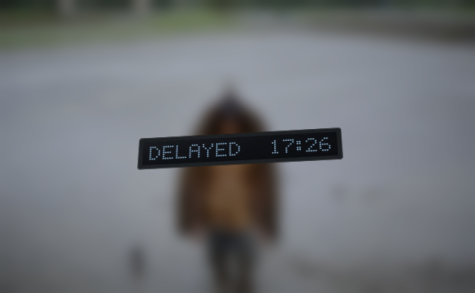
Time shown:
T17:26
